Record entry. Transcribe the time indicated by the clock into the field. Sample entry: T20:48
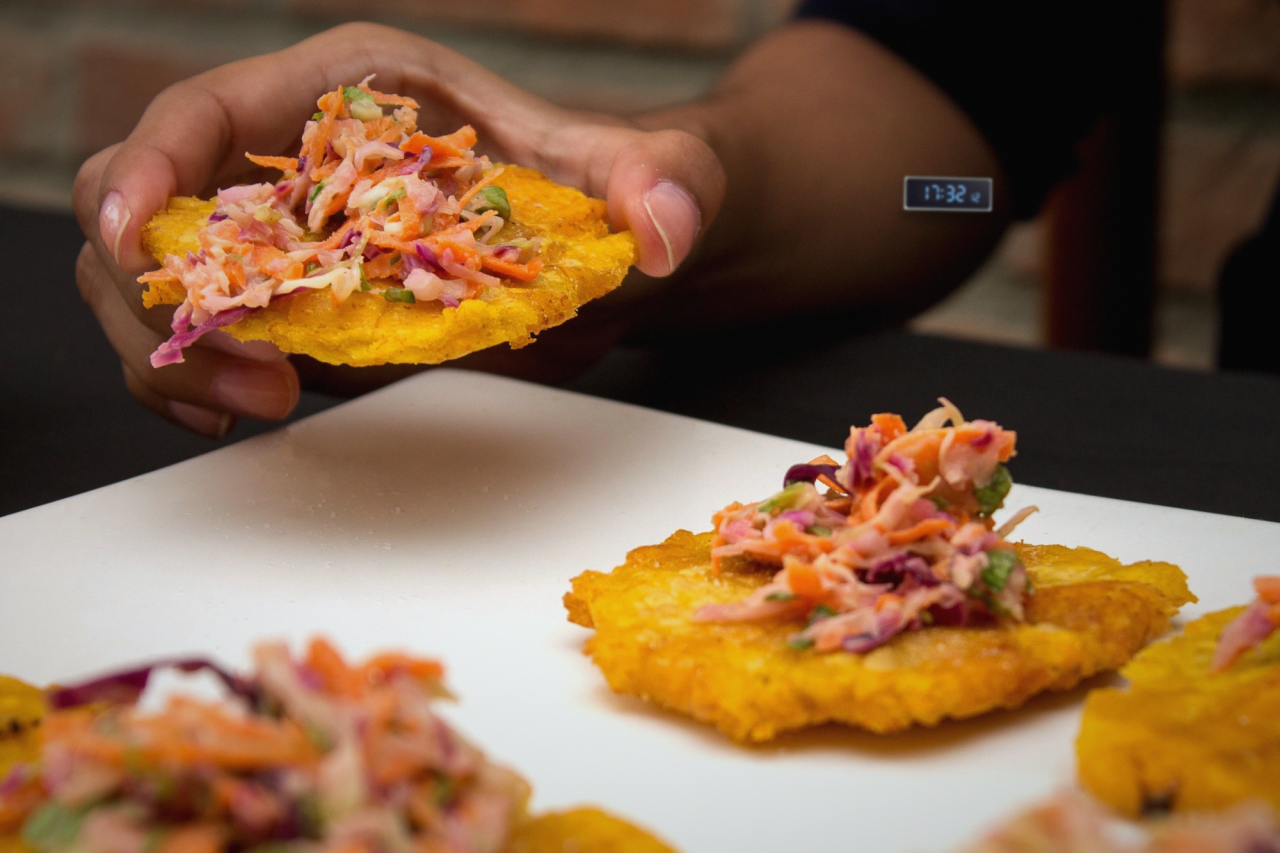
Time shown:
T17:32
